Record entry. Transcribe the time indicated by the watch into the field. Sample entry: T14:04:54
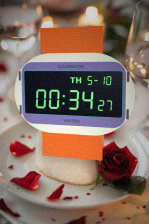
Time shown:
T00:34:27
